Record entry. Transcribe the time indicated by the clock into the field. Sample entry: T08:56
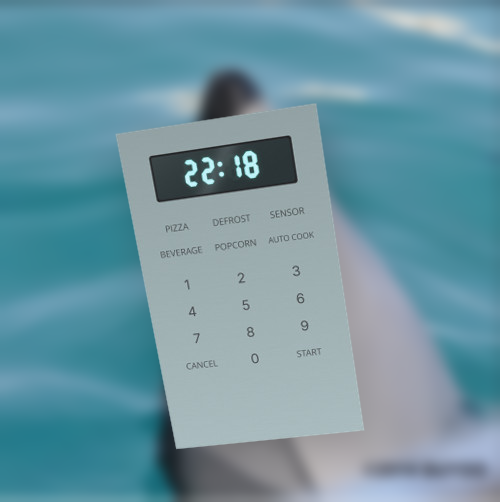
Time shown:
T22:18
